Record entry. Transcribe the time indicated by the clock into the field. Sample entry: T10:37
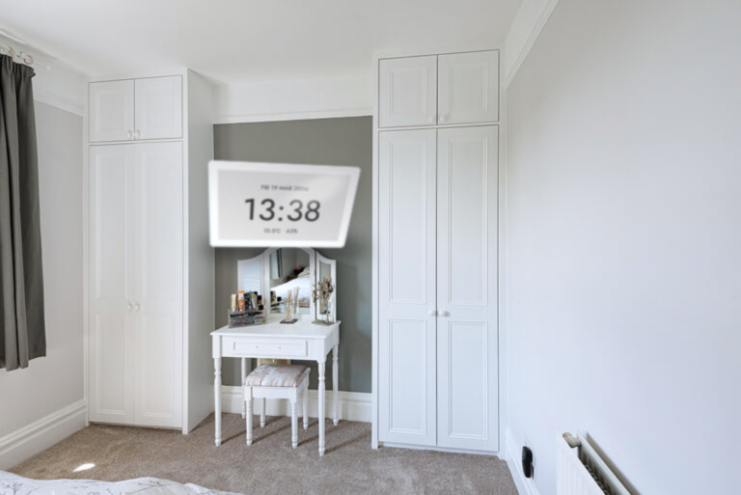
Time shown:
T13:38
